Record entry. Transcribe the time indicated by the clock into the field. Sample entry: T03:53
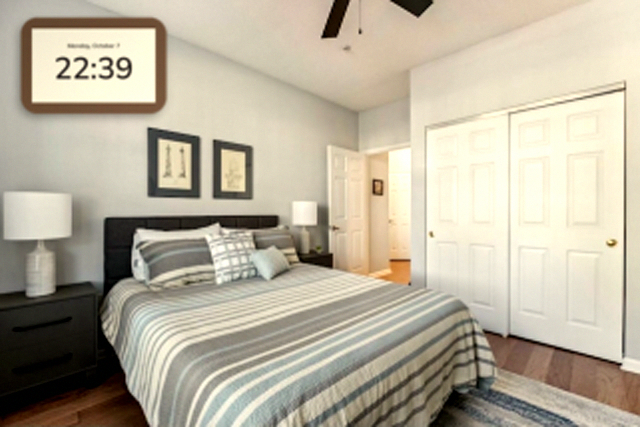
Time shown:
T22:39
